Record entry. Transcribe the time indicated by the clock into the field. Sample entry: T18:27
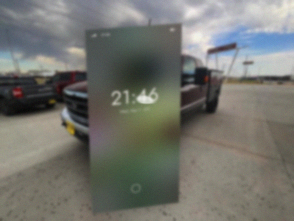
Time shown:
T21:46
